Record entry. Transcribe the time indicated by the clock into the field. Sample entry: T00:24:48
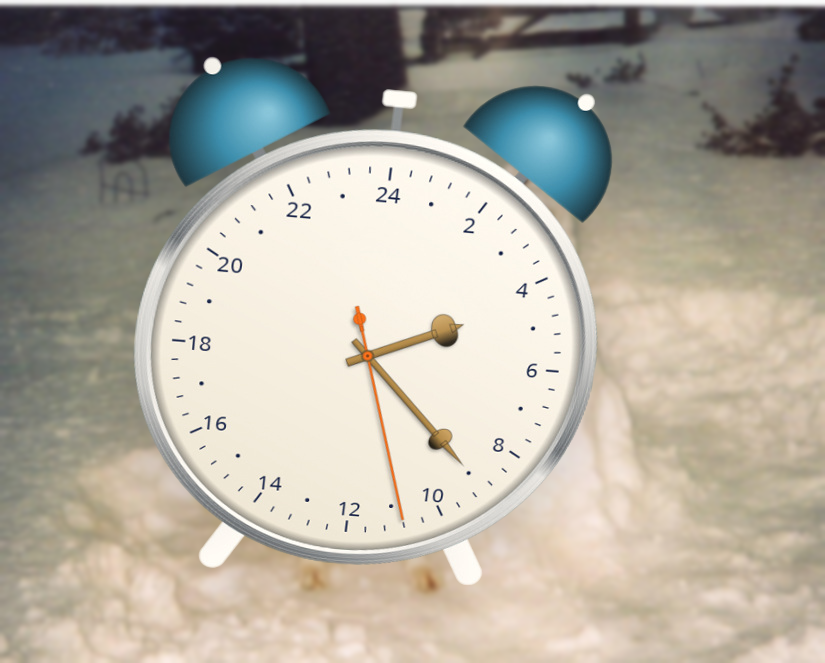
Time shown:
T04:22:27
